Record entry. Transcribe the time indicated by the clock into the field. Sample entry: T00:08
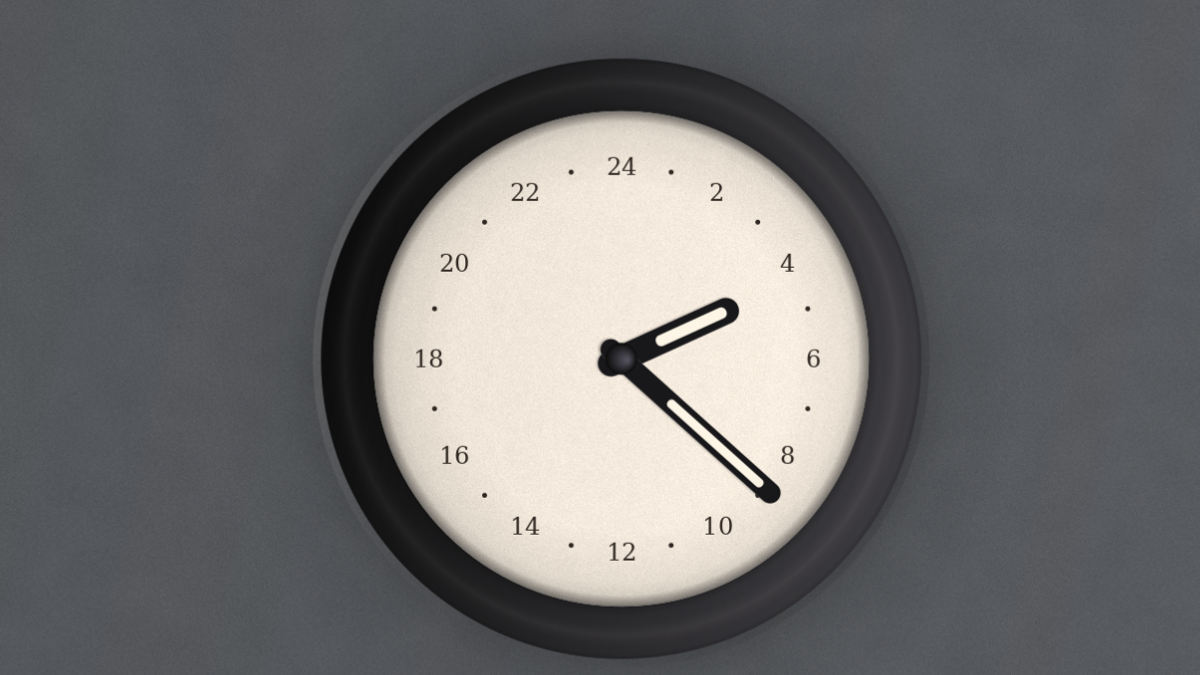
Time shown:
T04:22
